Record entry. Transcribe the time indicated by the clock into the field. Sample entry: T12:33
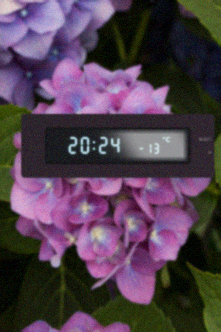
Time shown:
T20:24
